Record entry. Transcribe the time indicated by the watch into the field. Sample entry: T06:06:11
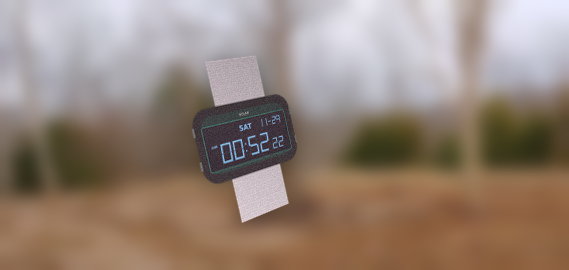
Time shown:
T00:52:22
